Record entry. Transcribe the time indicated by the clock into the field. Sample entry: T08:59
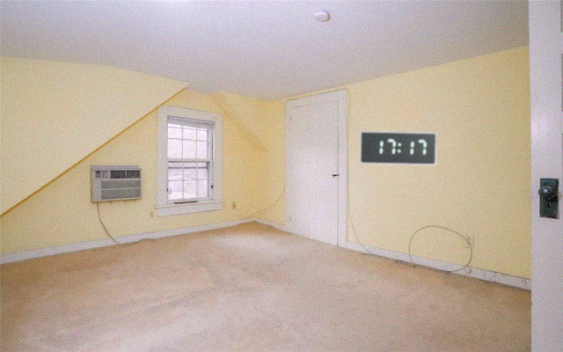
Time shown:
T17:17
